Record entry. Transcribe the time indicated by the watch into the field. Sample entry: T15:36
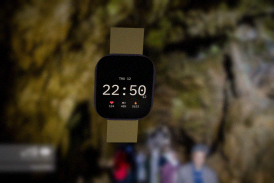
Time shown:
T22:50
